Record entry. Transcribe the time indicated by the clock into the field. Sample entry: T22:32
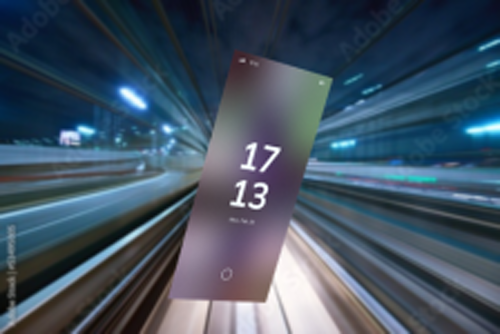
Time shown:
T17:13
